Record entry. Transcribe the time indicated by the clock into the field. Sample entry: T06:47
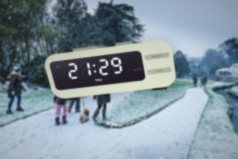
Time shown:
T21:29
